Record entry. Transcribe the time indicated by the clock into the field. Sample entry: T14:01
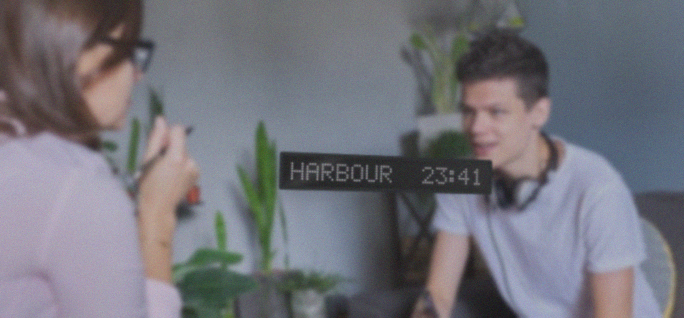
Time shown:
T23:41
